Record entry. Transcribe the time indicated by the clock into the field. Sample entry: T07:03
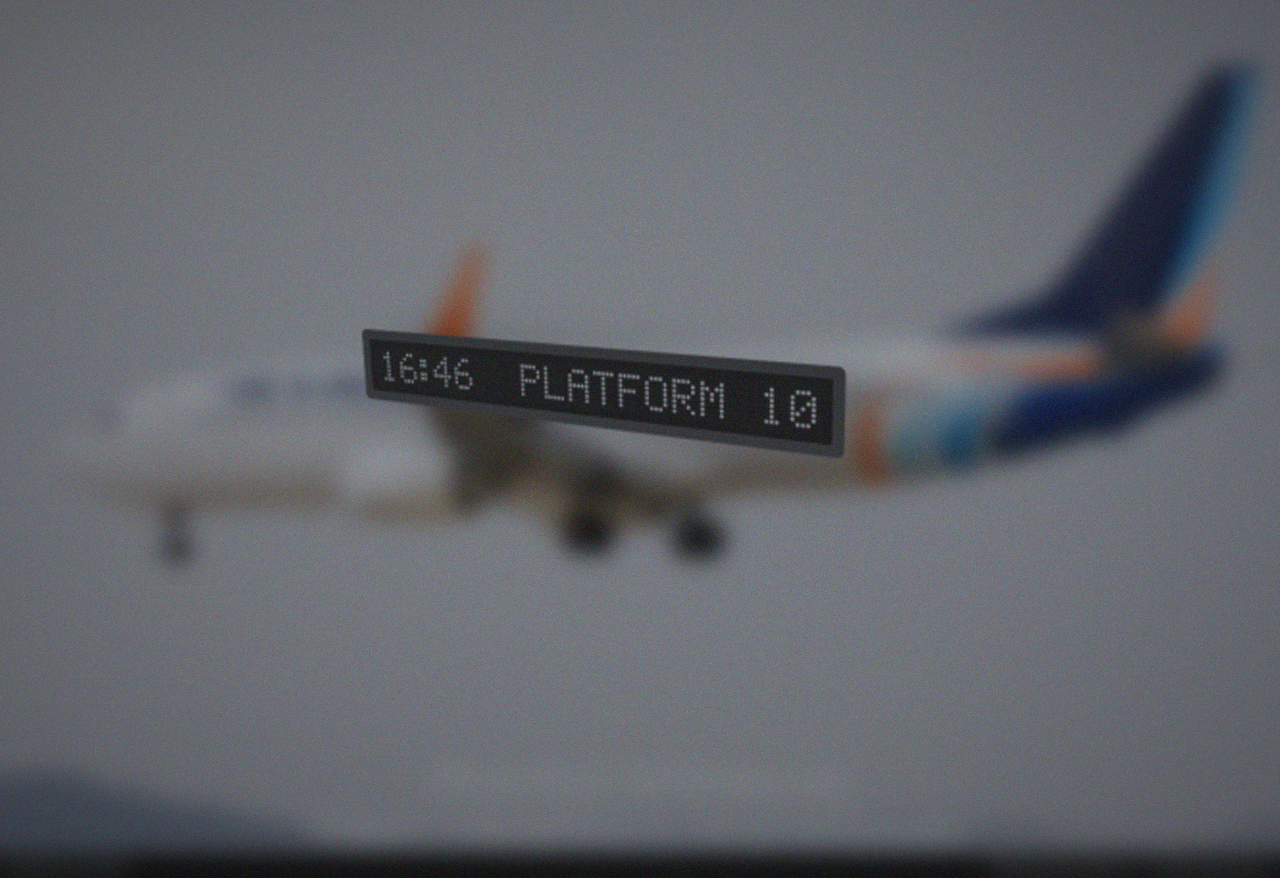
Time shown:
T16:46
